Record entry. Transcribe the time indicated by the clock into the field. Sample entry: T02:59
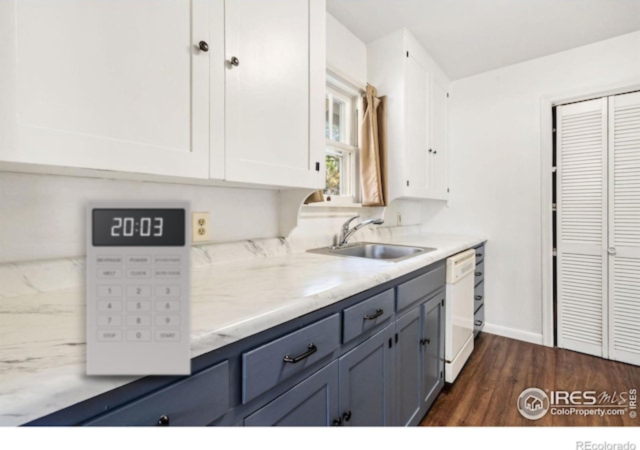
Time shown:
T20:03
